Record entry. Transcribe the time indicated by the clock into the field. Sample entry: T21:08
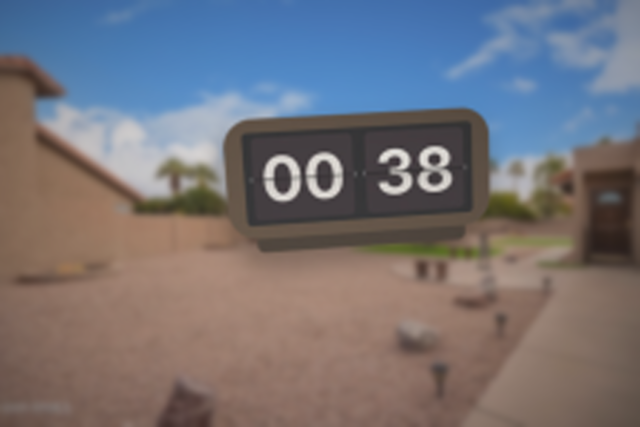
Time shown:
T00:38
